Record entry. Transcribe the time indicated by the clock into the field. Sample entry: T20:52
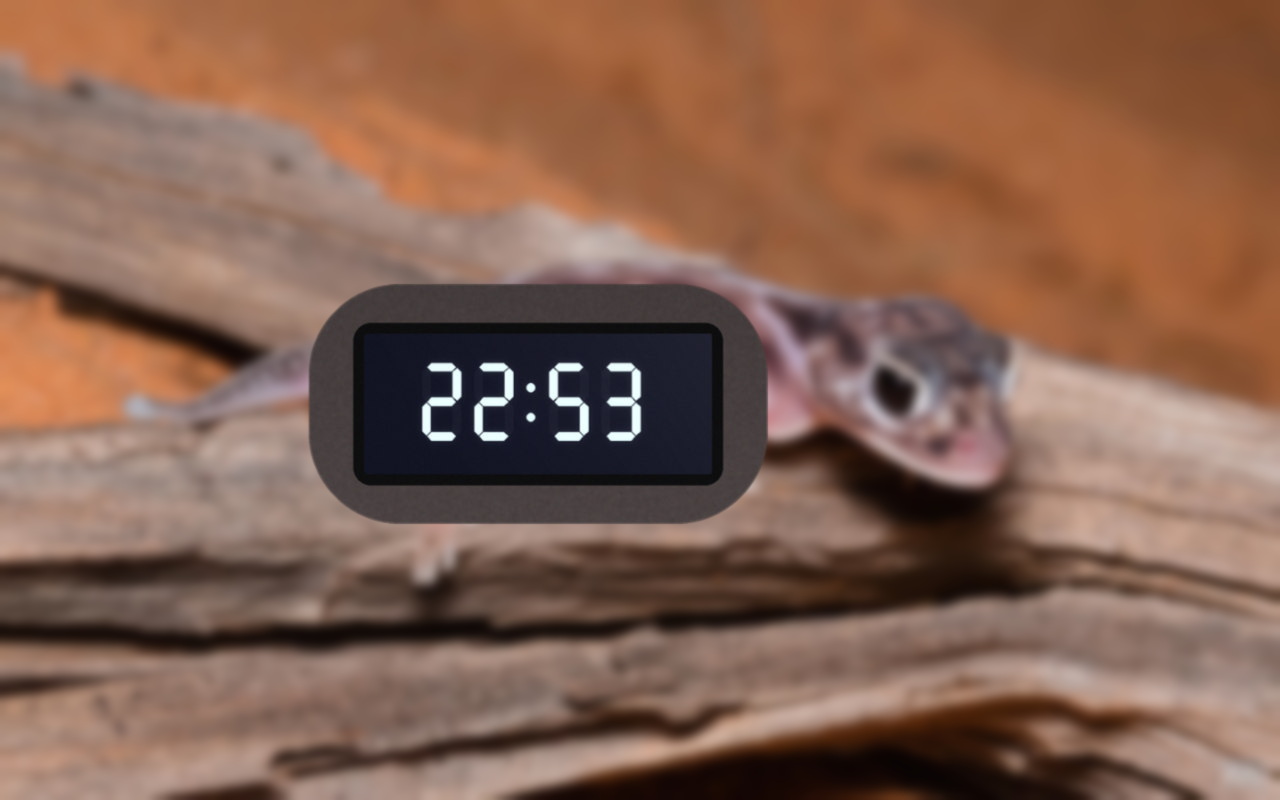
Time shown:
T22:53
